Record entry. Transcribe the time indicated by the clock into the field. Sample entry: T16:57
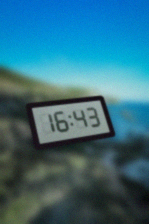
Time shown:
T16:43
